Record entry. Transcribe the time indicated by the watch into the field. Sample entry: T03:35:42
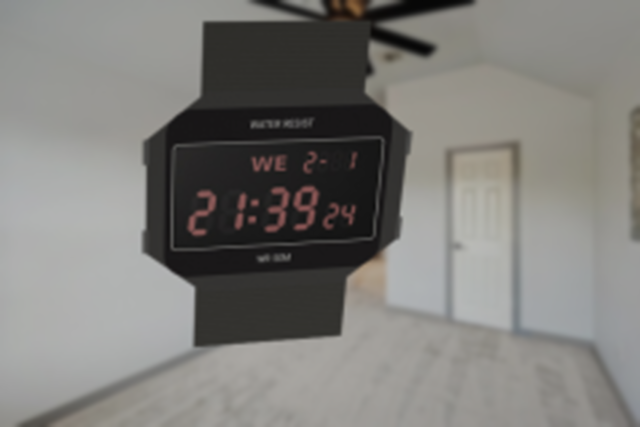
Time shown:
T21:39:24
